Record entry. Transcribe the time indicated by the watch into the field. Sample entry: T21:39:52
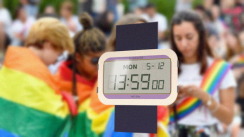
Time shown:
T13:59:00
